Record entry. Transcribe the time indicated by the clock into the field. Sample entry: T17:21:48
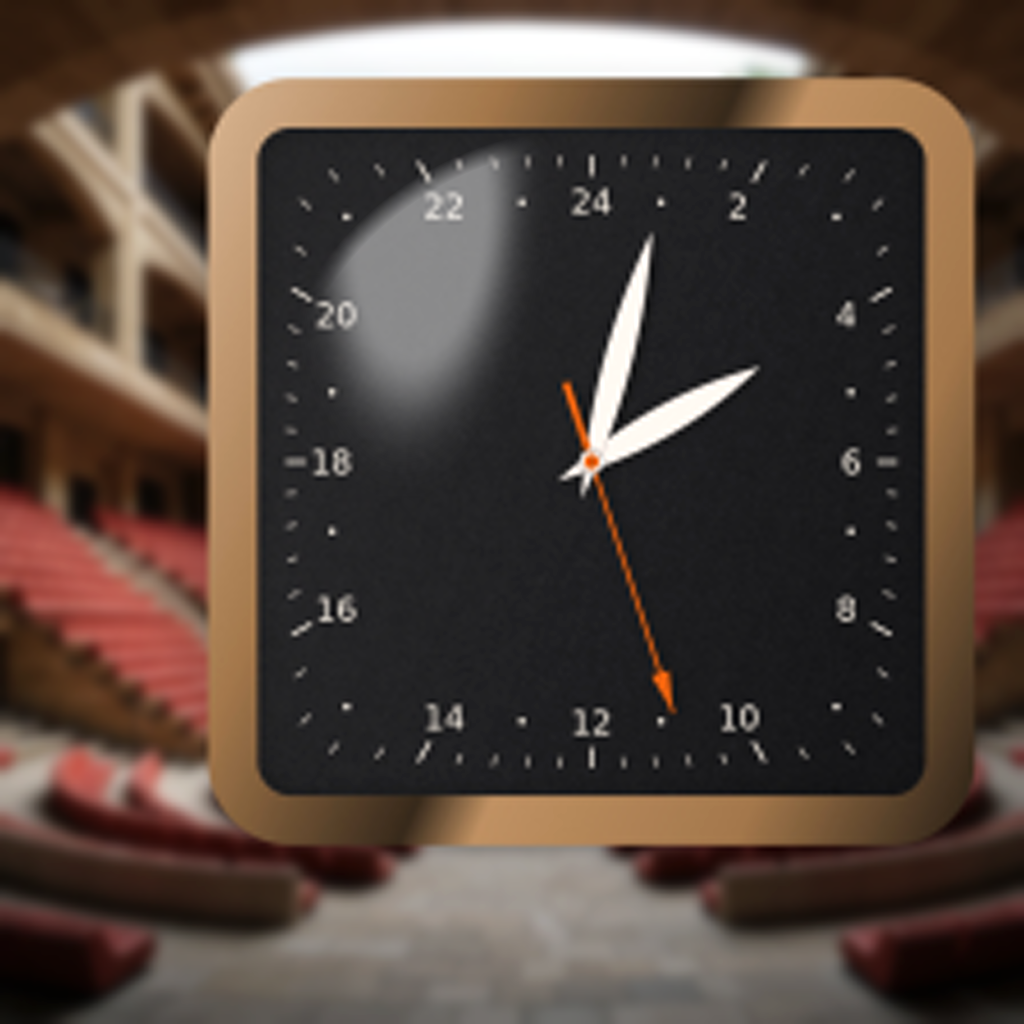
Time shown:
T04:02:27
